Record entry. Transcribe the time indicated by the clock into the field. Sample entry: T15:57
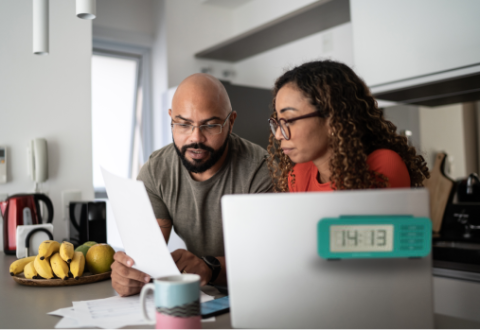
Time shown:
T14:13
